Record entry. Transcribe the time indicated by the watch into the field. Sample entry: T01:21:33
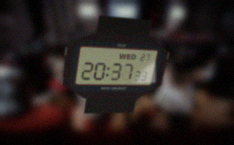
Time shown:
T20:37:33
